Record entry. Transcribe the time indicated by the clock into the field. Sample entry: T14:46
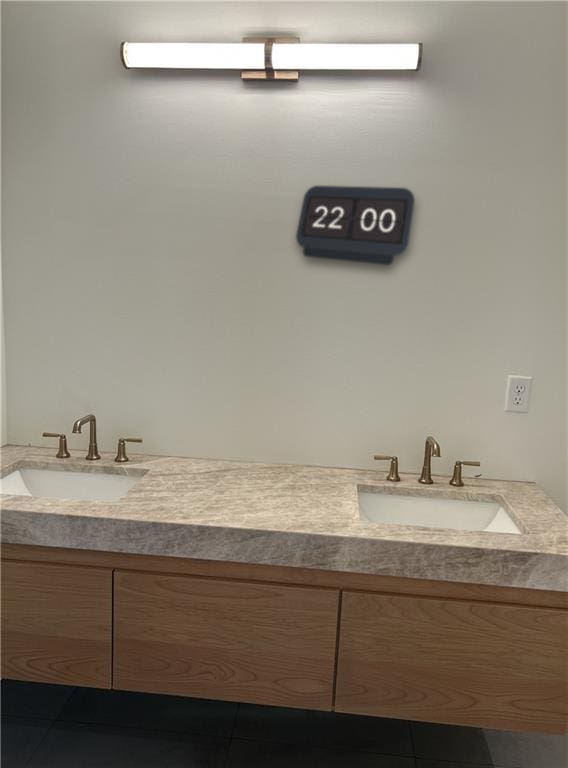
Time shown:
T22:00
